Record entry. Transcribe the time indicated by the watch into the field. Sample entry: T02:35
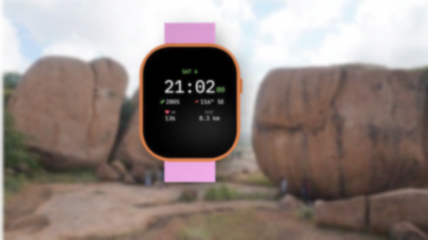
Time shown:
T21:02
